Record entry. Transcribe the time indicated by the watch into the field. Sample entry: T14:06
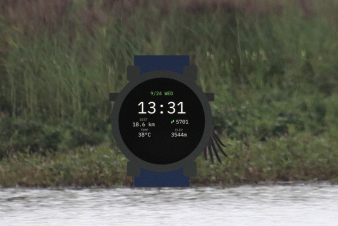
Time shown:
T13:31
